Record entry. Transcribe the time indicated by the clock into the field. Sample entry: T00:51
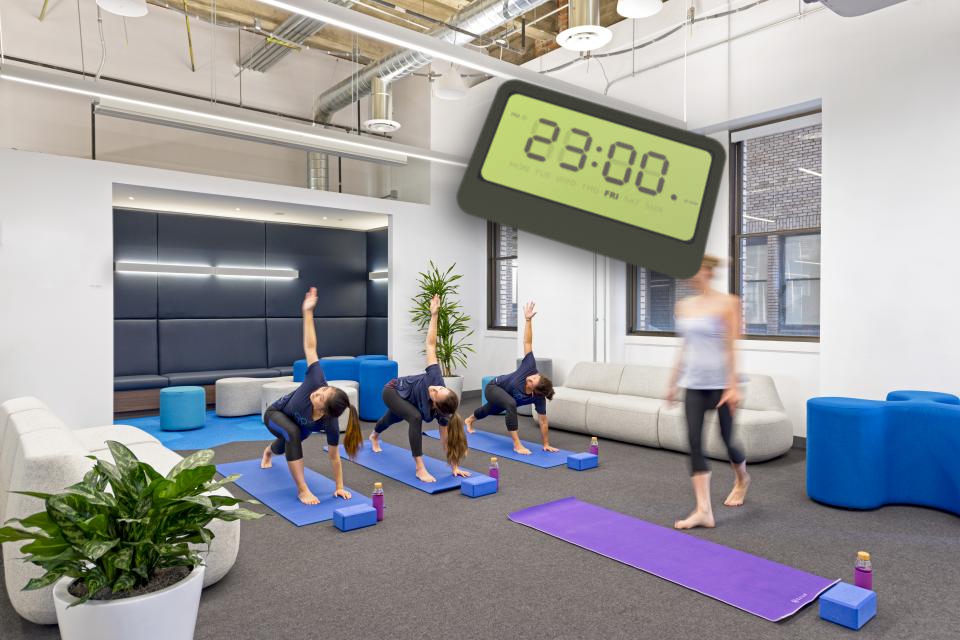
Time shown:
T23:00
